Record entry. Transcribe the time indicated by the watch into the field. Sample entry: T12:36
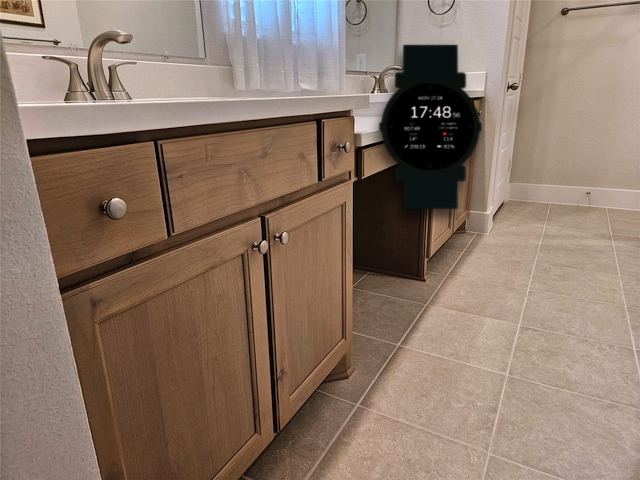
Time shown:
T17:48
